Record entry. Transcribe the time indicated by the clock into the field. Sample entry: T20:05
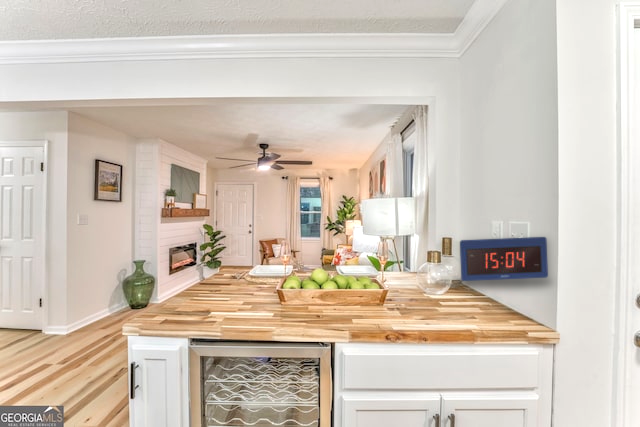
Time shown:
T15:04
